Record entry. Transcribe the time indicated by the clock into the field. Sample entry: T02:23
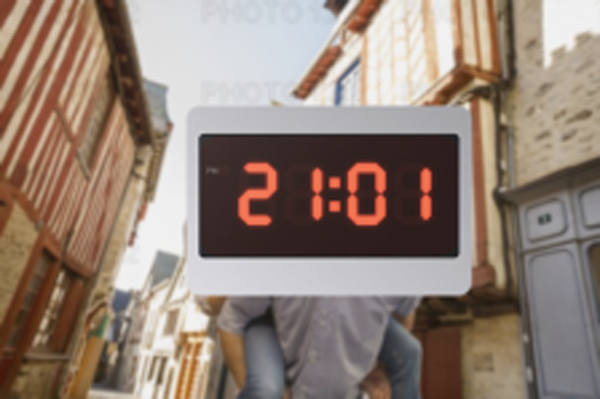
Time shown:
T21:01
